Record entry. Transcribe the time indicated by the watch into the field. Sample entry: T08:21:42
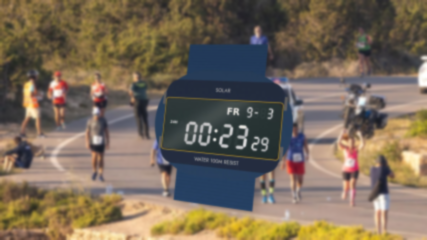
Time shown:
T00:23:29
